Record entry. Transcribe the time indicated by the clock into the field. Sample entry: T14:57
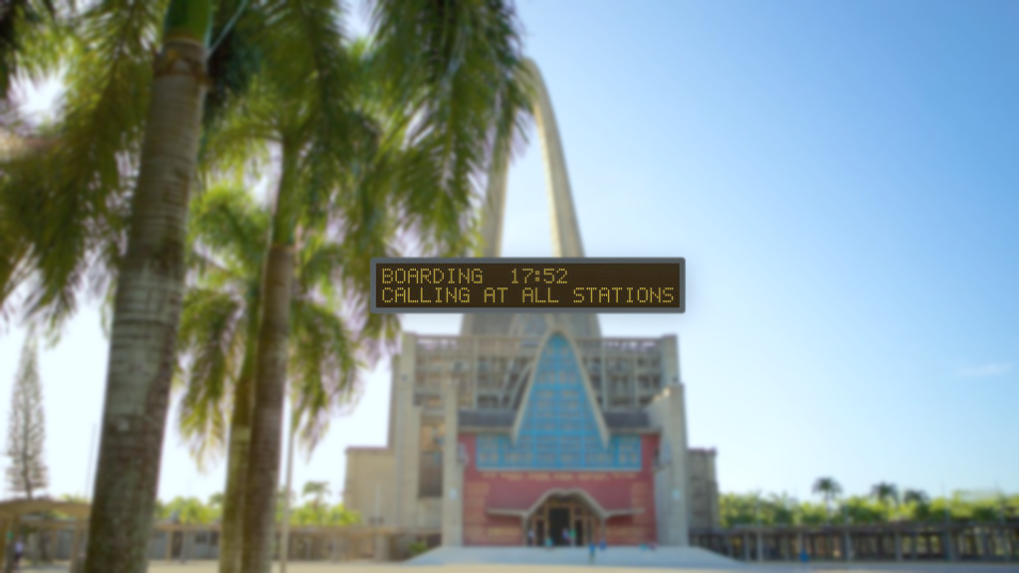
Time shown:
T17:52
